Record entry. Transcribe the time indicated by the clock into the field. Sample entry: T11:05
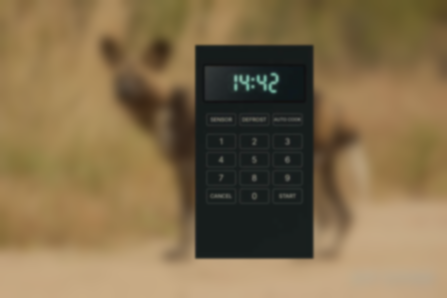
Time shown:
T14:42
